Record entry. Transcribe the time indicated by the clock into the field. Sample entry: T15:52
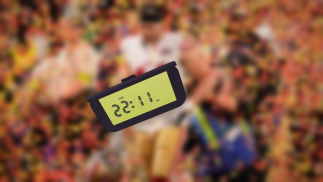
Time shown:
T22:11
